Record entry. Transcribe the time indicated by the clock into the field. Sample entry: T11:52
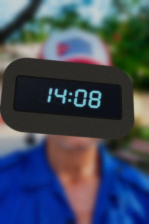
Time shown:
T14:08
